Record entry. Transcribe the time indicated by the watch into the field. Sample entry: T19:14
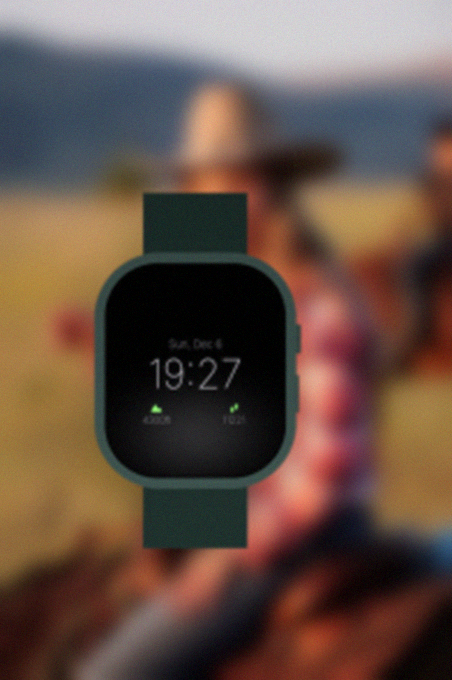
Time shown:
T19:27
